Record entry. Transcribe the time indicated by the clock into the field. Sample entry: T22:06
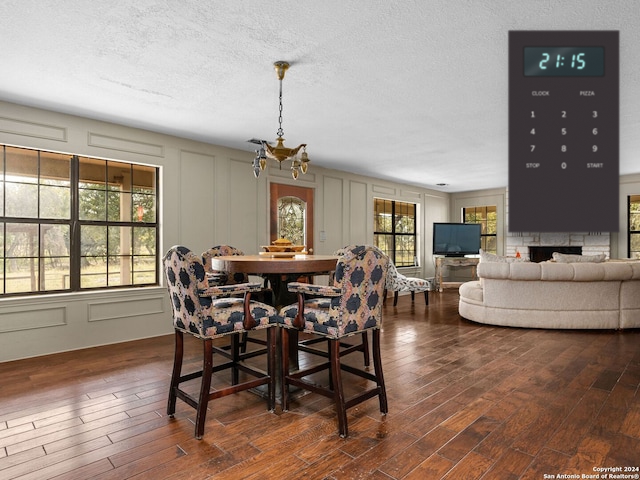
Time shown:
T21:15
